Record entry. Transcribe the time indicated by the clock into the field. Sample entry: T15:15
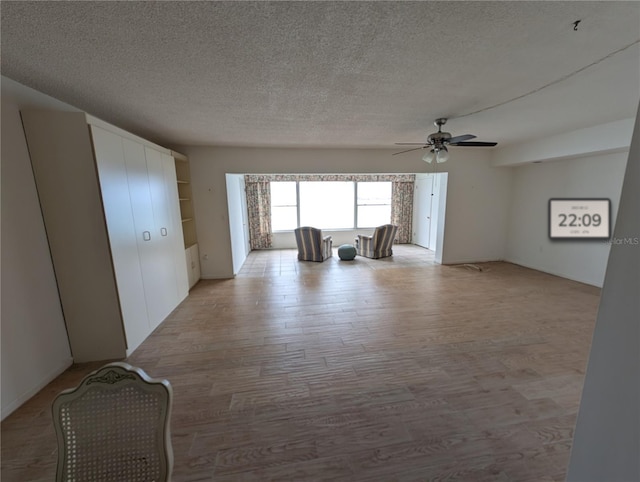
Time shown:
T22:09
